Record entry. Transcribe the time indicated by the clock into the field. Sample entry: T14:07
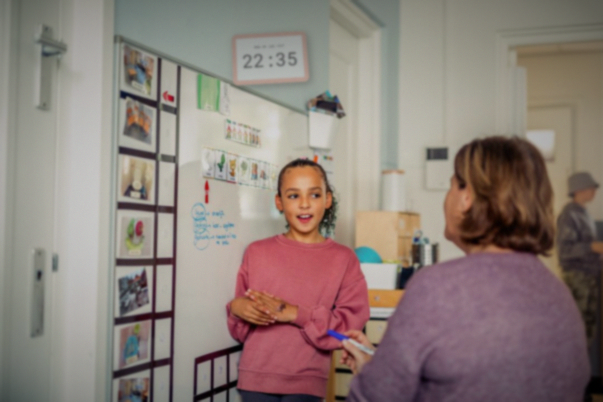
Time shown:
T22:35
